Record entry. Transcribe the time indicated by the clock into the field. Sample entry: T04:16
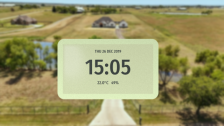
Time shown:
T15:05
